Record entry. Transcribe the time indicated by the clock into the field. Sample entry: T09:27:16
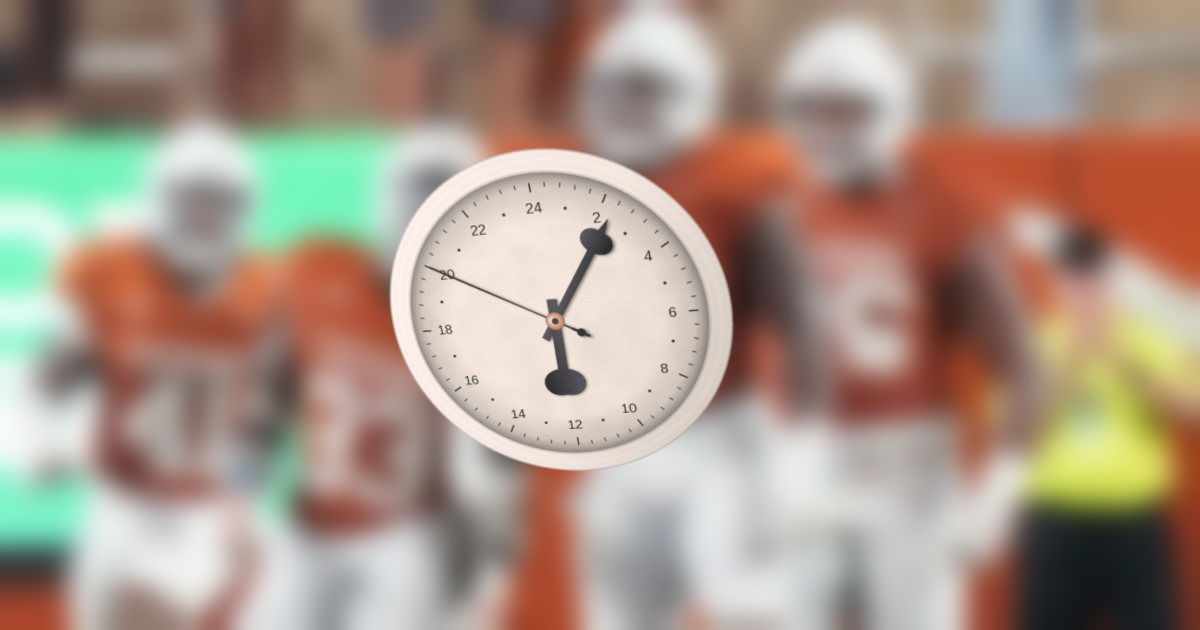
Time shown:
T12:05:50
